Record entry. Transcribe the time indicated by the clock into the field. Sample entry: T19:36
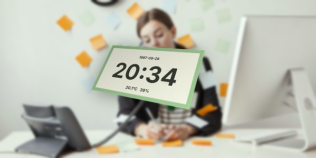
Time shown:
T20:34
